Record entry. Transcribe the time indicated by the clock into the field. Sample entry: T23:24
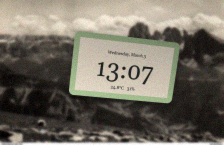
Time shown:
T13:07
